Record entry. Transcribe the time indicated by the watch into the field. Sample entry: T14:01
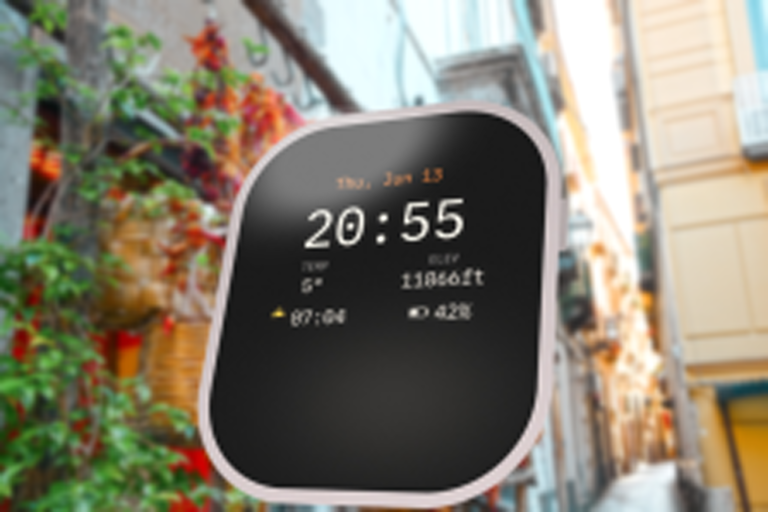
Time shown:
T20:55
